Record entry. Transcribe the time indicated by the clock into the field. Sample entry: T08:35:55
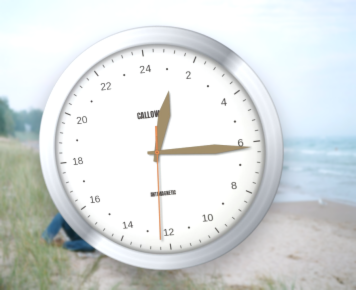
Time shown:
T01:15:31
